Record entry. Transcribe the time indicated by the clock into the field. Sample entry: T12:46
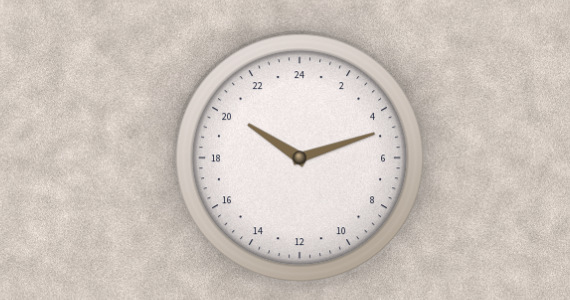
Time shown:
T20:12
